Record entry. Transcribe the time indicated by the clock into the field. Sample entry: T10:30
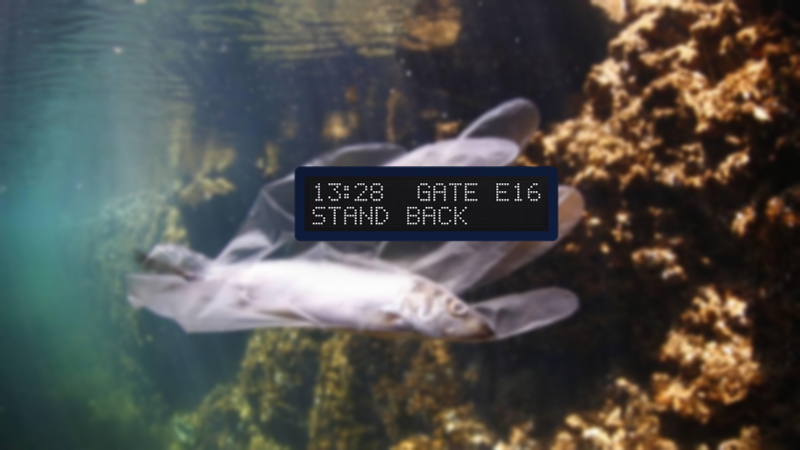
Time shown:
T13:28
